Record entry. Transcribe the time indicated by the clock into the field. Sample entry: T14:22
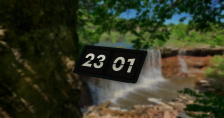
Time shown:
T23:01
